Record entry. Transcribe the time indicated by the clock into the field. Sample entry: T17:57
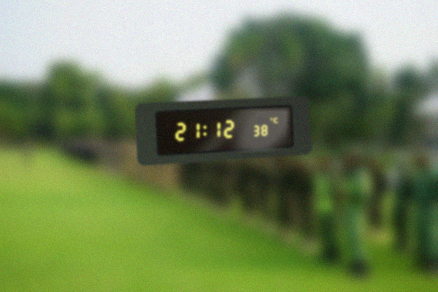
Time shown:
T21:12
